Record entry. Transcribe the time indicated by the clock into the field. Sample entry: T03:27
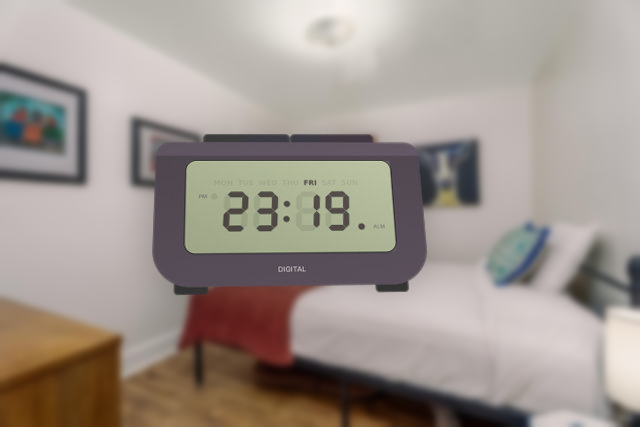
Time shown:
T23:19
